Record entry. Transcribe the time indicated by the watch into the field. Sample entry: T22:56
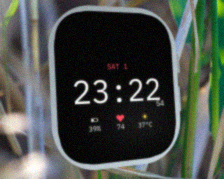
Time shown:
T23:22
